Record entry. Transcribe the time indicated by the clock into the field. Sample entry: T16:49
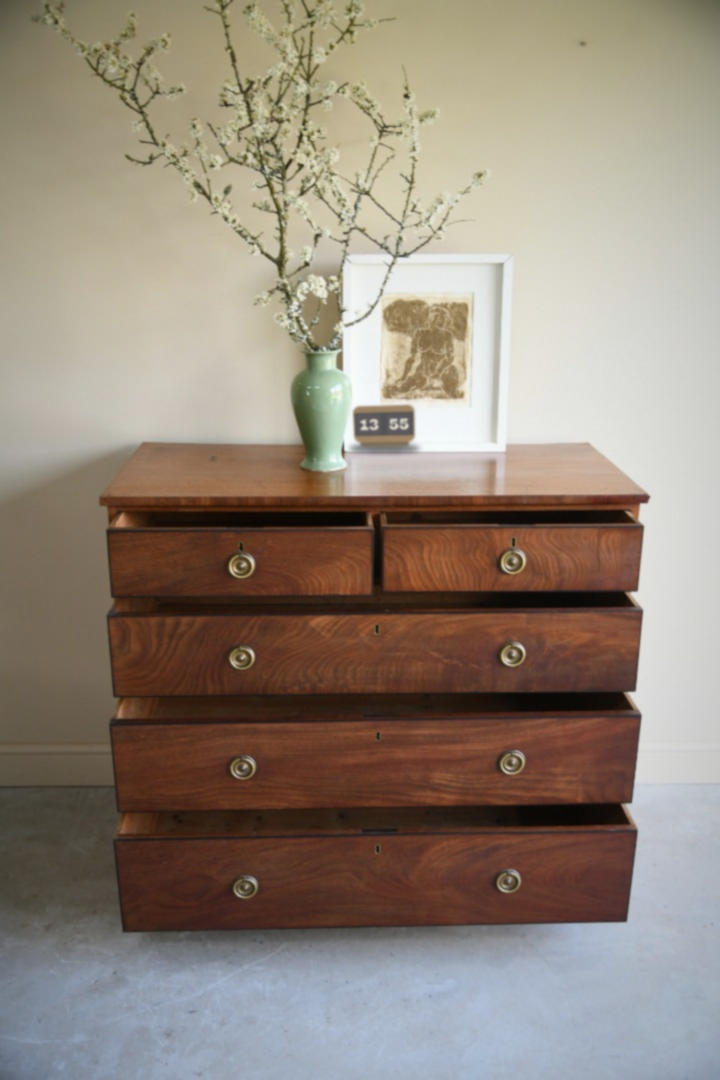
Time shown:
T13:55
